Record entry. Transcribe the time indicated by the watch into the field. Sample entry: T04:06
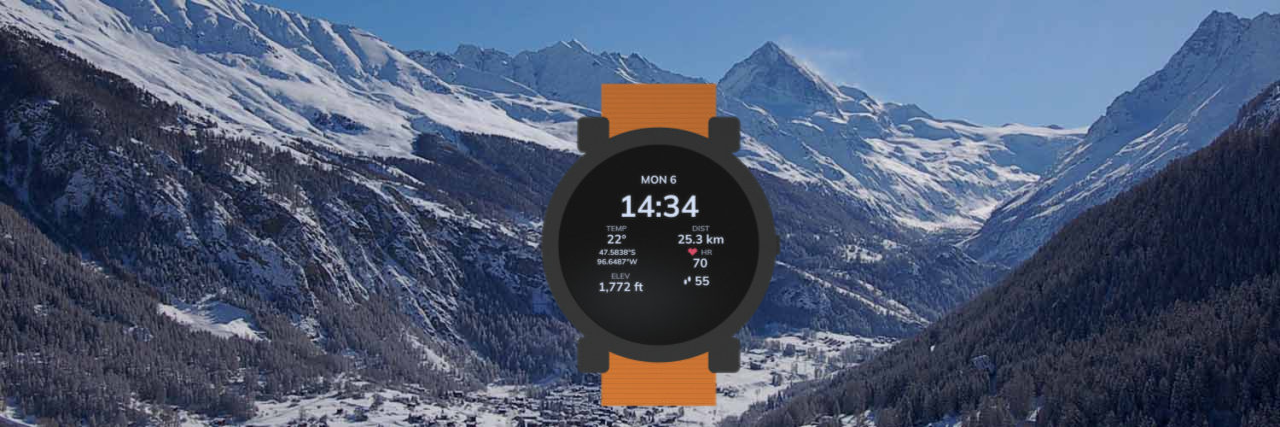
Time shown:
T14:34
